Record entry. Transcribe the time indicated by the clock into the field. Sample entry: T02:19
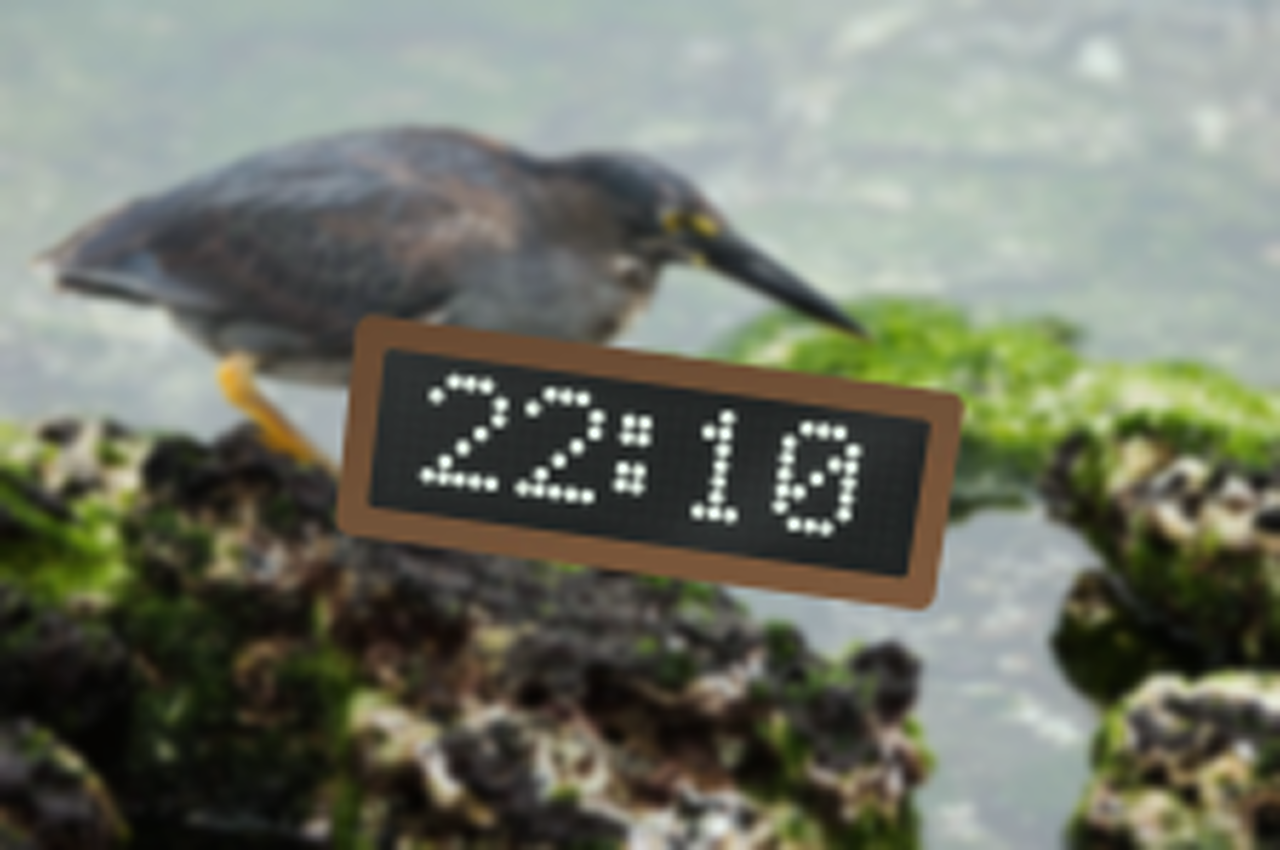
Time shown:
T22:10
